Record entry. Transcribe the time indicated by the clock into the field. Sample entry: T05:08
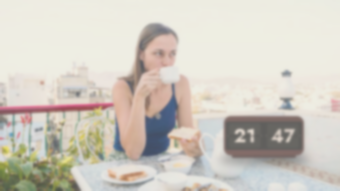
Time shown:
T21:47
